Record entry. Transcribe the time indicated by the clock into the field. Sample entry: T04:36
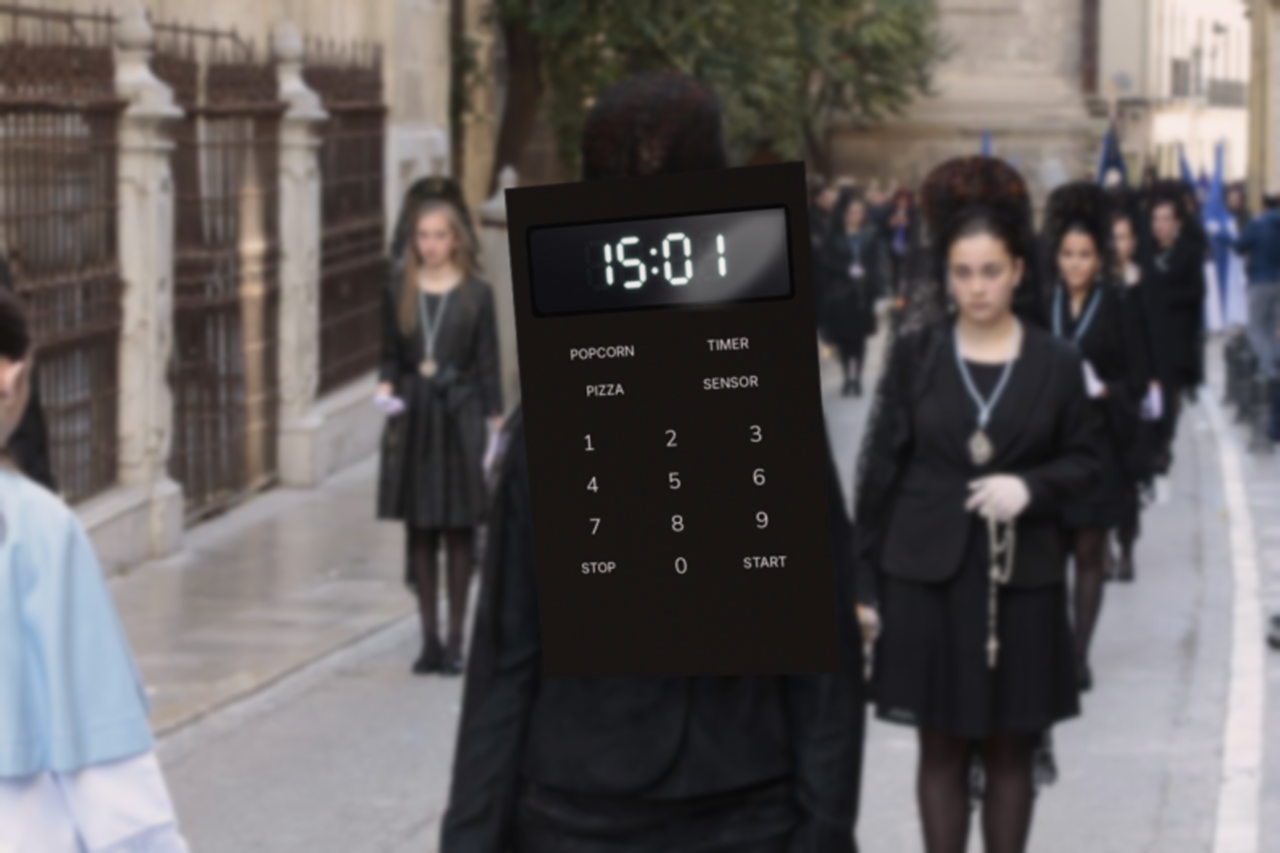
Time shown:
T15:01
